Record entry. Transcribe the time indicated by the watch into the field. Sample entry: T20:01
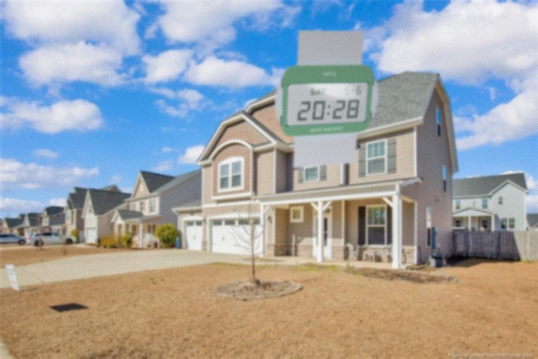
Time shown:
T20:28
